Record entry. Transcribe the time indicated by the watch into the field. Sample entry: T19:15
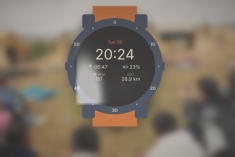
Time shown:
T20:24
